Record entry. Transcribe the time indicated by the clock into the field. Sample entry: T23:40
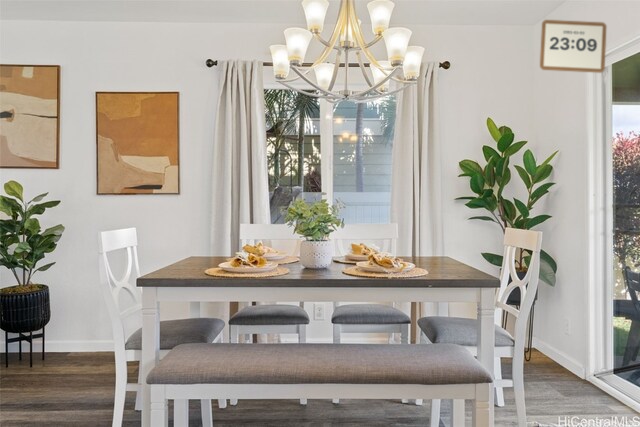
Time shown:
T23:09
